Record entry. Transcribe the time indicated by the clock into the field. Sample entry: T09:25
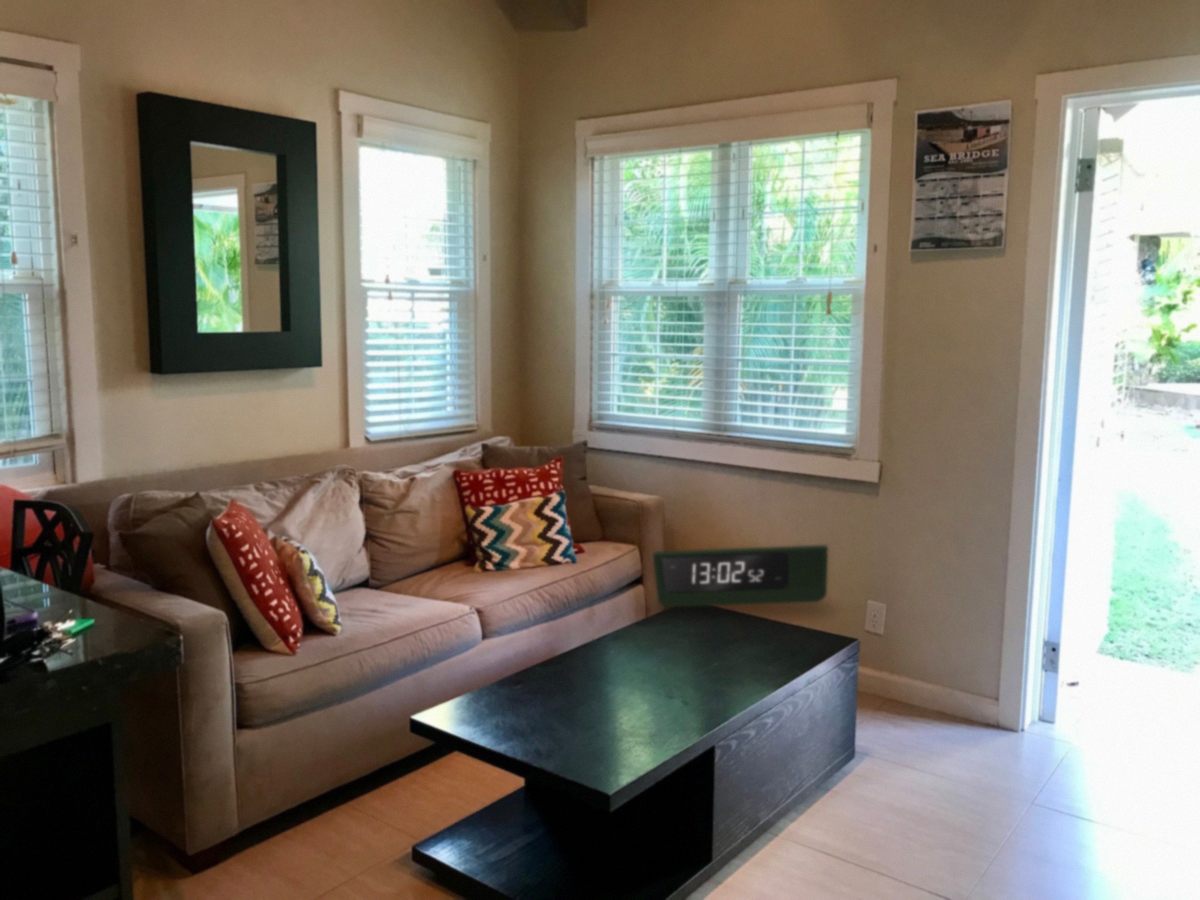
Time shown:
T13:02
